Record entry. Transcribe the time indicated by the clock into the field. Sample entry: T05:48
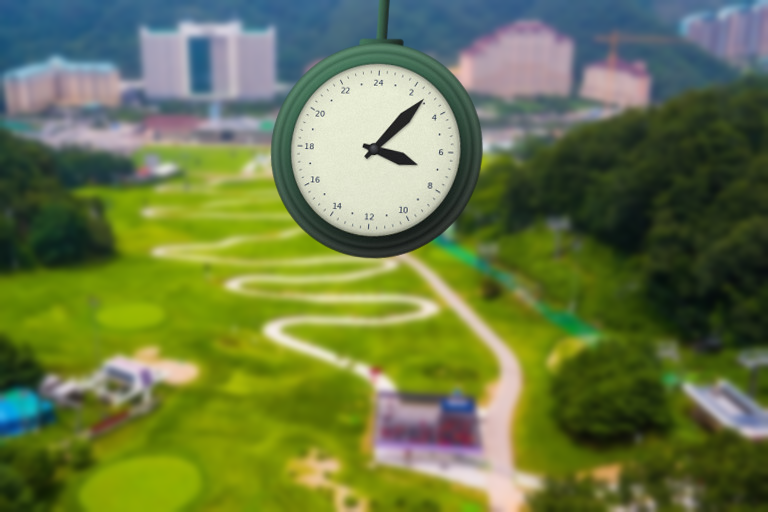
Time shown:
T07:07
